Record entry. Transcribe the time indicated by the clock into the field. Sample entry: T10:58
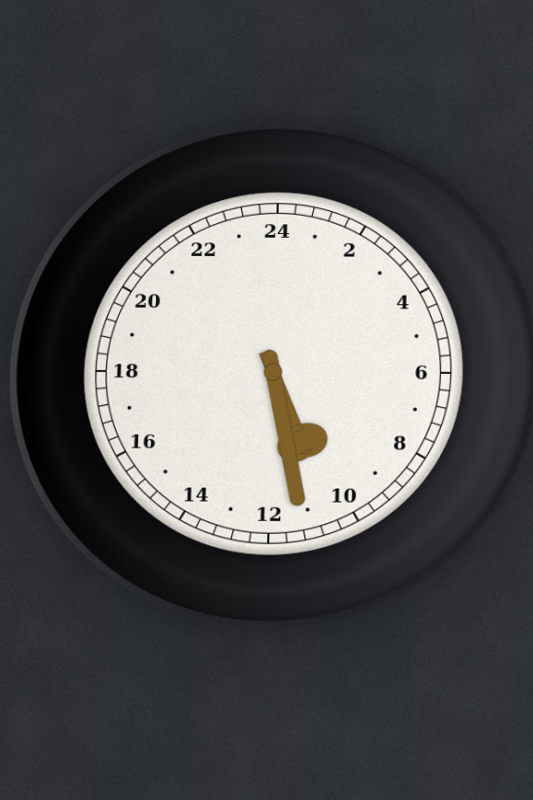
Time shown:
T10:28
